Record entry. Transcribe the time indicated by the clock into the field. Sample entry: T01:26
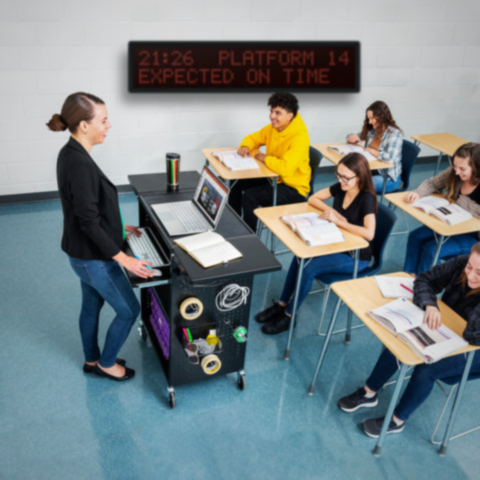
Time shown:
T21:26
